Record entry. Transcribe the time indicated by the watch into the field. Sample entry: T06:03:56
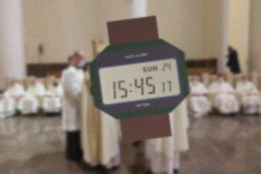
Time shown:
T15:45:17
